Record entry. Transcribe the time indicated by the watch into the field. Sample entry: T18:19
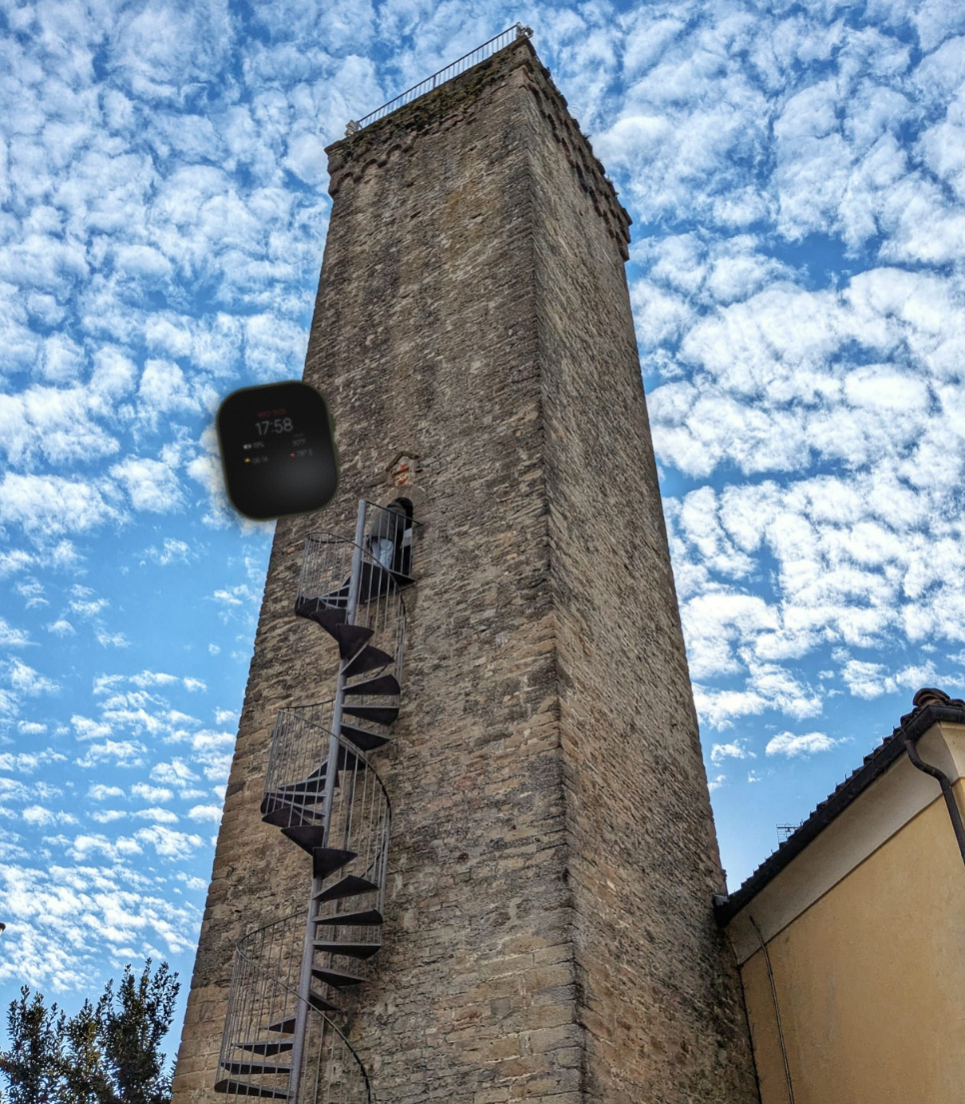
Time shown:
T17:58
